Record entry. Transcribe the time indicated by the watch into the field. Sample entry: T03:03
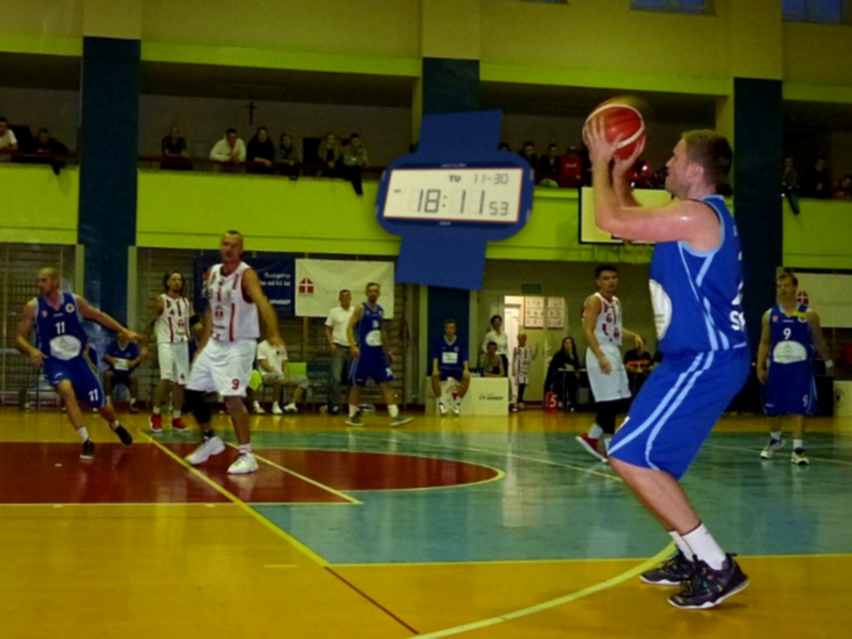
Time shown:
T18:11
